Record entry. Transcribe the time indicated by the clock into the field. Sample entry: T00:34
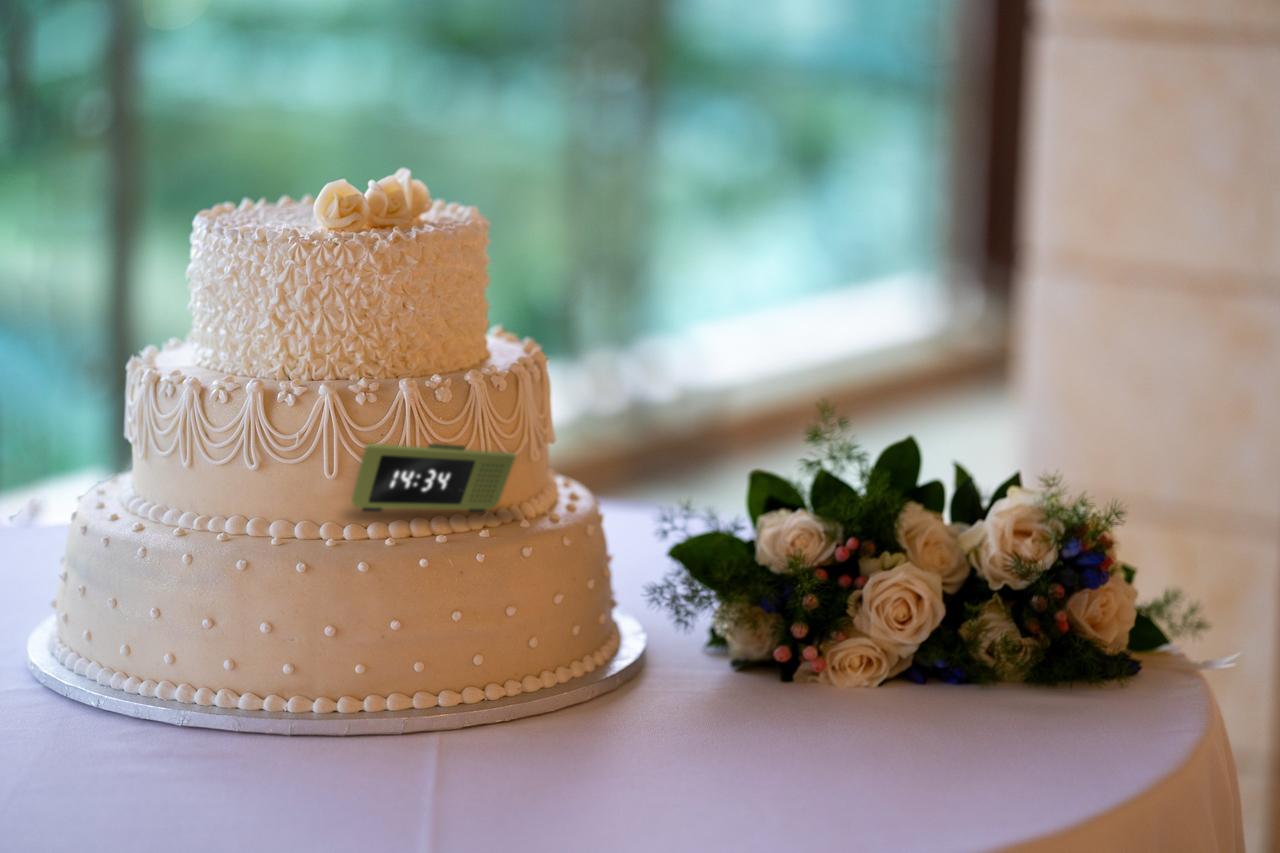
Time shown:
T14:34
